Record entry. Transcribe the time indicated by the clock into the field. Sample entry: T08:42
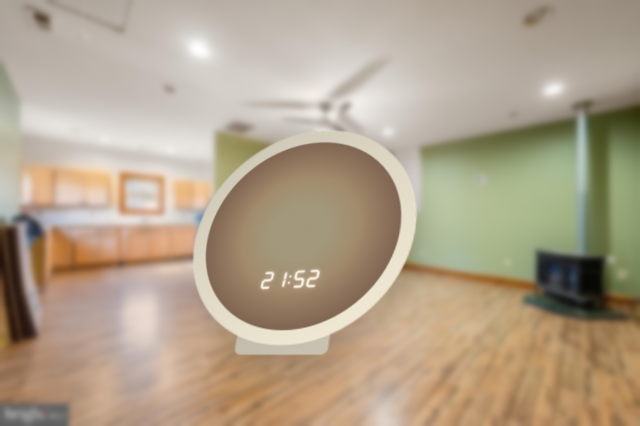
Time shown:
T21:52
